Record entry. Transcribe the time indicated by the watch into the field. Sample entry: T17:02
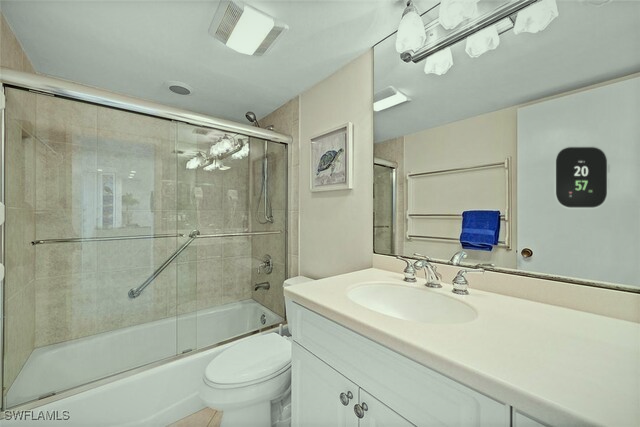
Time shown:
T20:57
